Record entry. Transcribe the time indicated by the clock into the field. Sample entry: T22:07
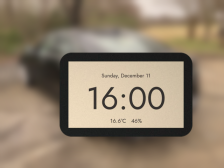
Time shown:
T16:00
